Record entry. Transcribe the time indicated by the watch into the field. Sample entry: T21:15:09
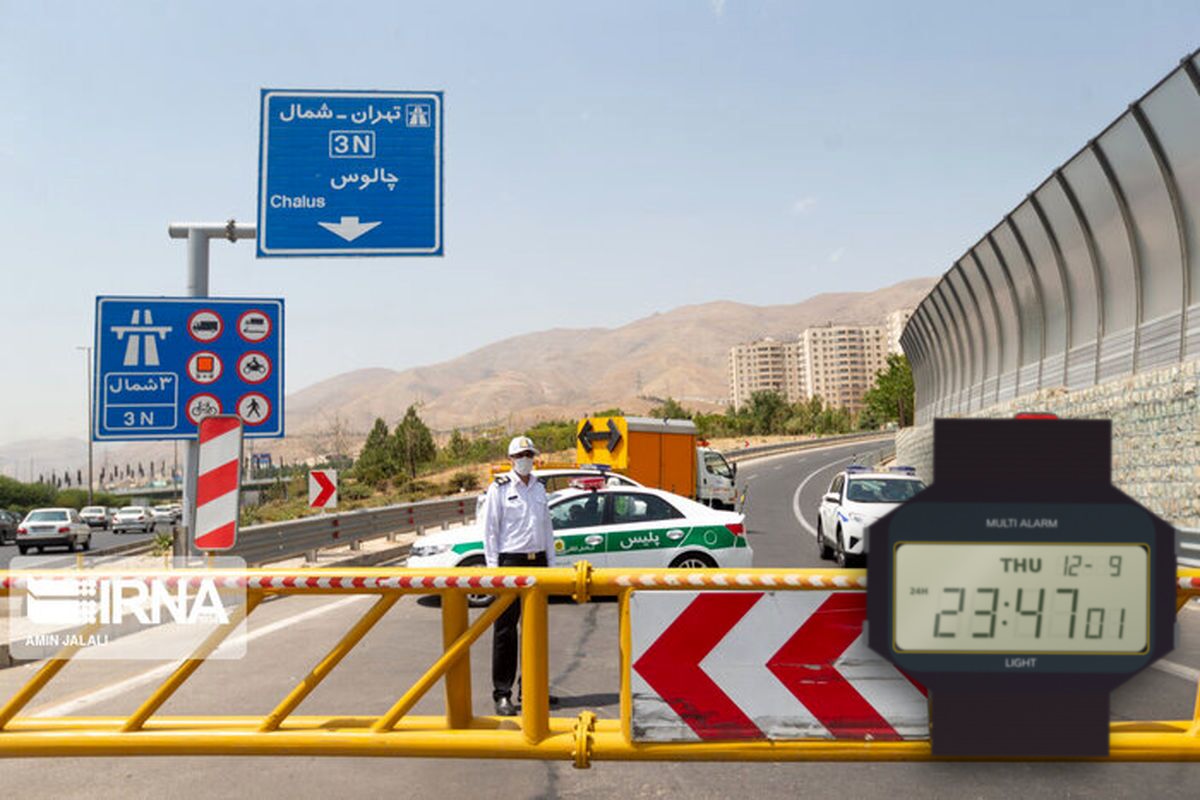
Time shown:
T23:47:01
